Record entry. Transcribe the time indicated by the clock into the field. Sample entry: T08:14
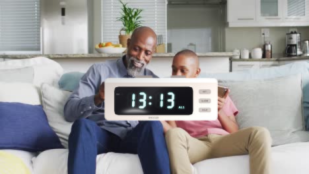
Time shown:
T13:13
